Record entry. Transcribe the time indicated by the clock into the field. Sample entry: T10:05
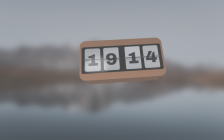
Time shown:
T19:14
